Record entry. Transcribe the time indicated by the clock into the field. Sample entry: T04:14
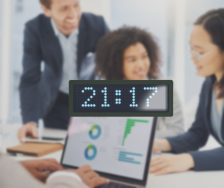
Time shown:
T21:17
